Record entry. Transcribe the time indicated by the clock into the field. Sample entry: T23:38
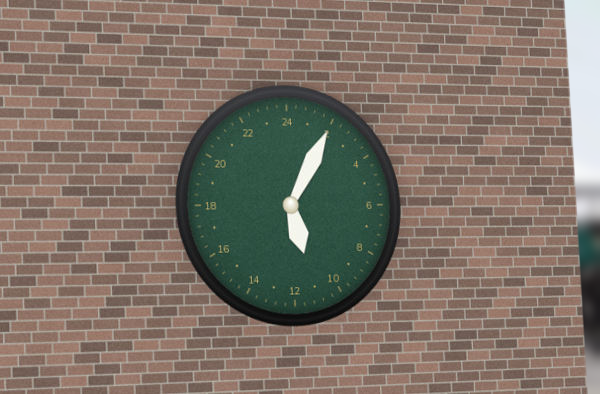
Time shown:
T11:05
